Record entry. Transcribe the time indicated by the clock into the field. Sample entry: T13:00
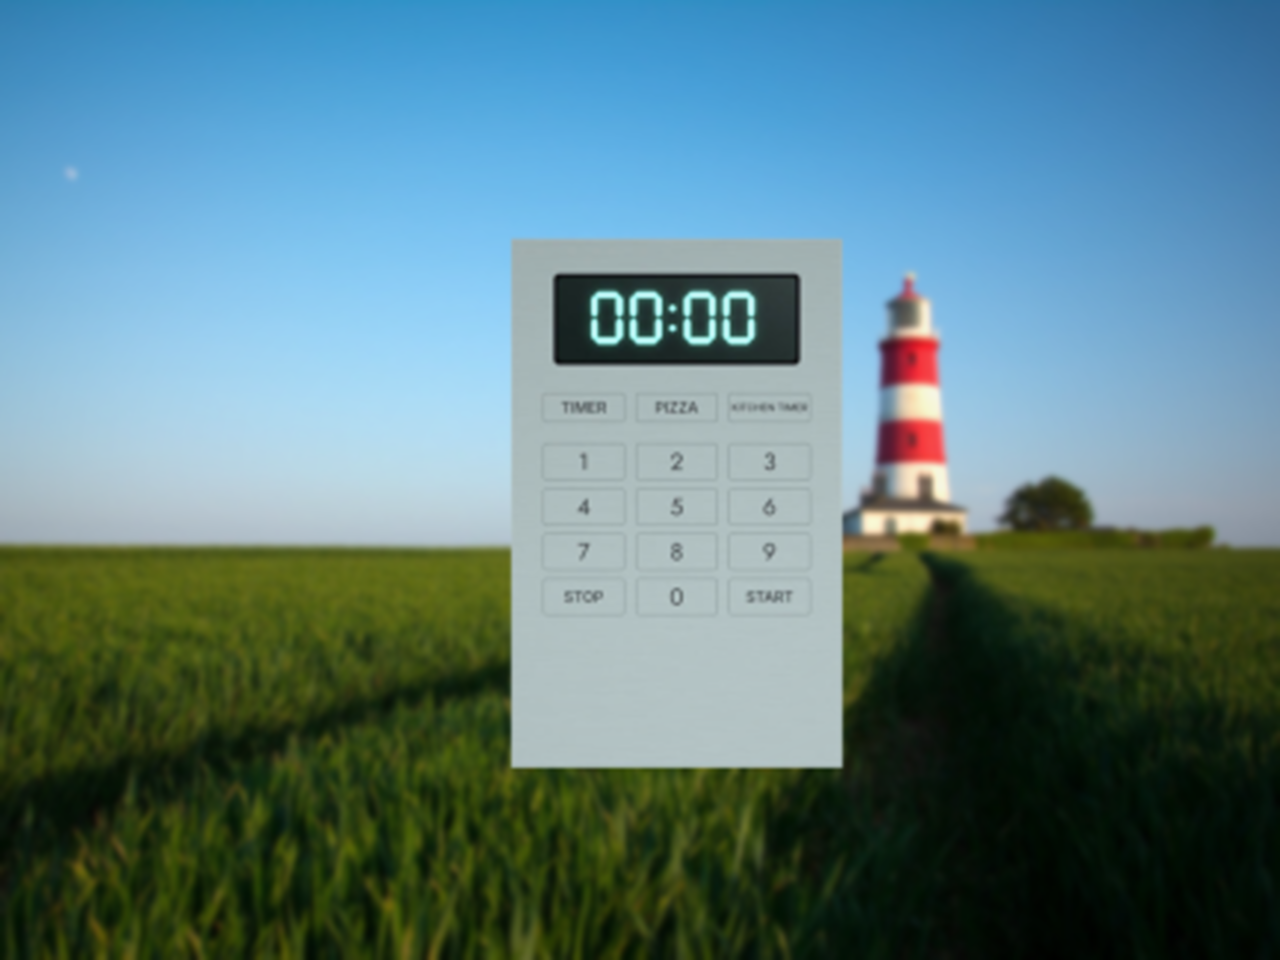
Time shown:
T00:00
